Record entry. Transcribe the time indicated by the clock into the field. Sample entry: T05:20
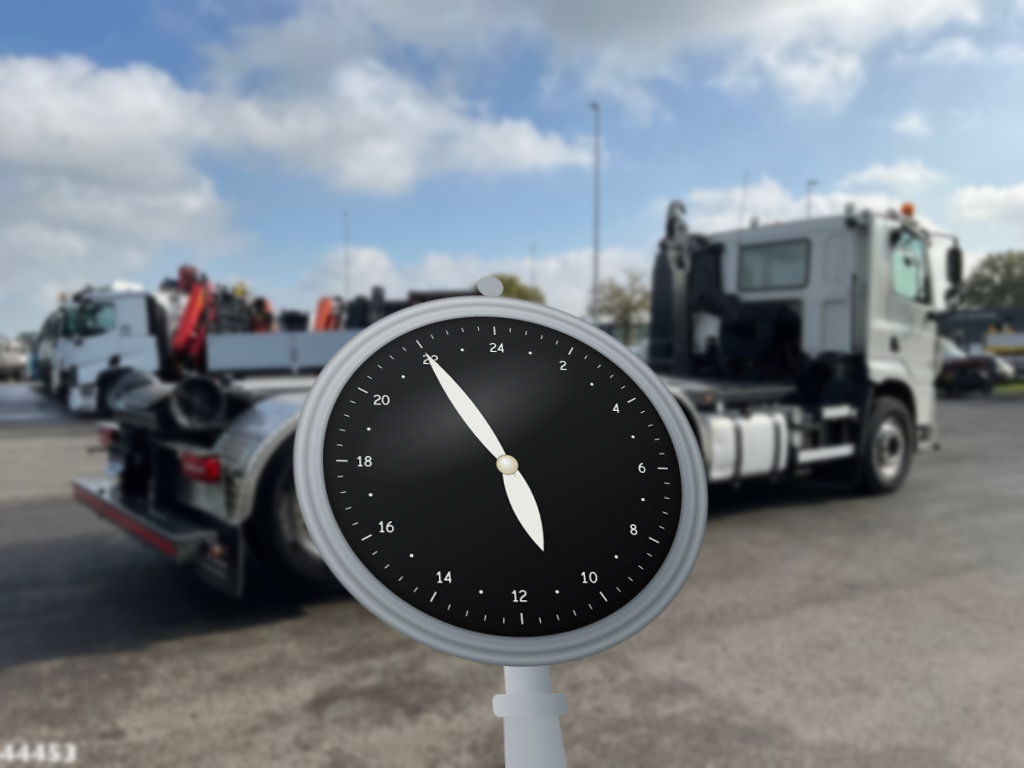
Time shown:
T10:55
